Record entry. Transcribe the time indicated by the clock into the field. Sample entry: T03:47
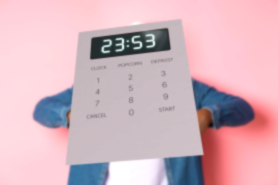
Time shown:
T23:53
